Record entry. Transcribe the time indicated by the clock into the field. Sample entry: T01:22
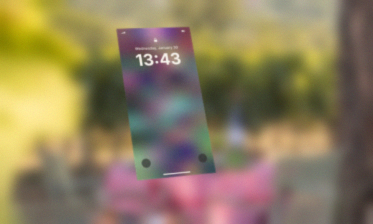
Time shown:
T13:43
